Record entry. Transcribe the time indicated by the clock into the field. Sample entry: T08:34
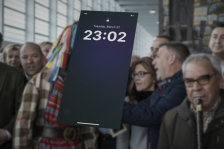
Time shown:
T23:02
